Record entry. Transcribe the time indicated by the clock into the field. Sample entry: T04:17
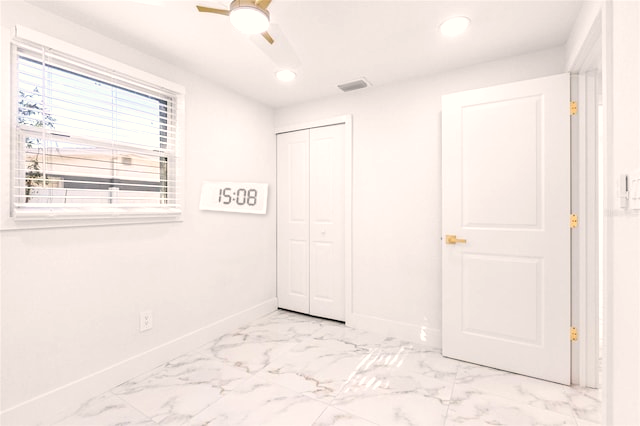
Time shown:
T15:08
